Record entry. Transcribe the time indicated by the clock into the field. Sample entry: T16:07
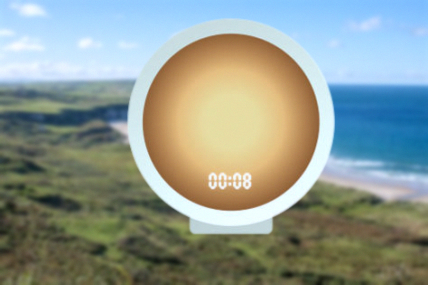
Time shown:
T00:08
